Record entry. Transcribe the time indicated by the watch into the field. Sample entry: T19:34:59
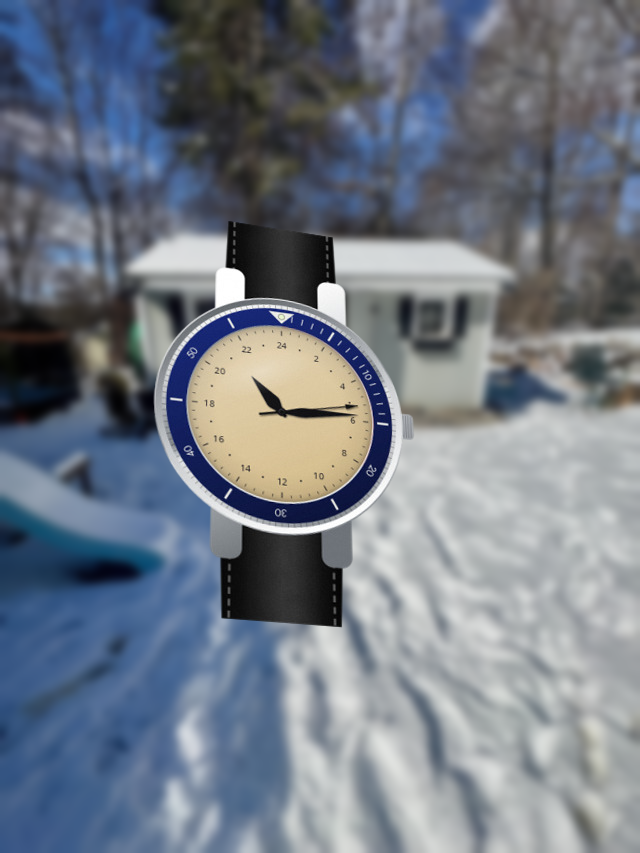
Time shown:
T21:14:13
